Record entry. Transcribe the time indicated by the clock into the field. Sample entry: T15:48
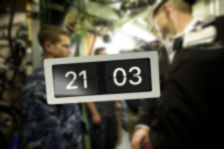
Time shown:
T21:03
